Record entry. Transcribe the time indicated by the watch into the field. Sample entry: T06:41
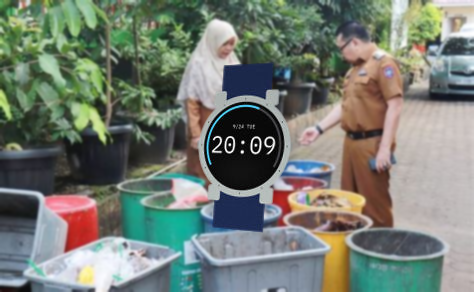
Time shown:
T20:09
